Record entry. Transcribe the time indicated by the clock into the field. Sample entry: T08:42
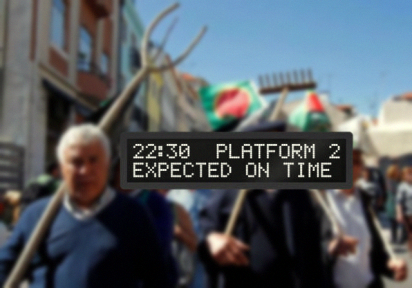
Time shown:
T22:30
